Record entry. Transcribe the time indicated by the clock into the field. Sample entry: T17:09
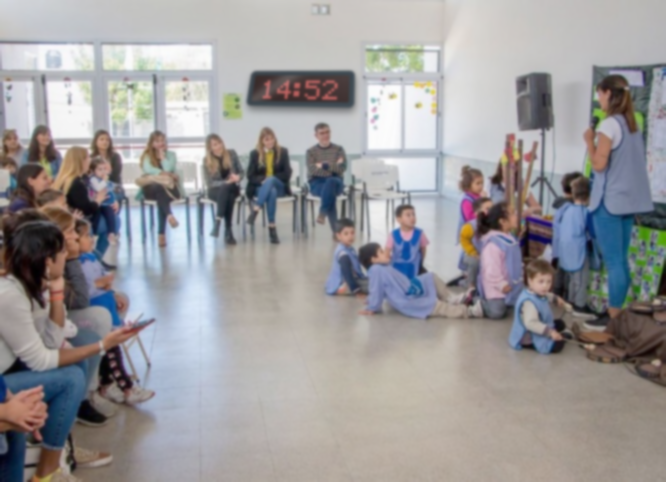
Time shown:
T14:52
